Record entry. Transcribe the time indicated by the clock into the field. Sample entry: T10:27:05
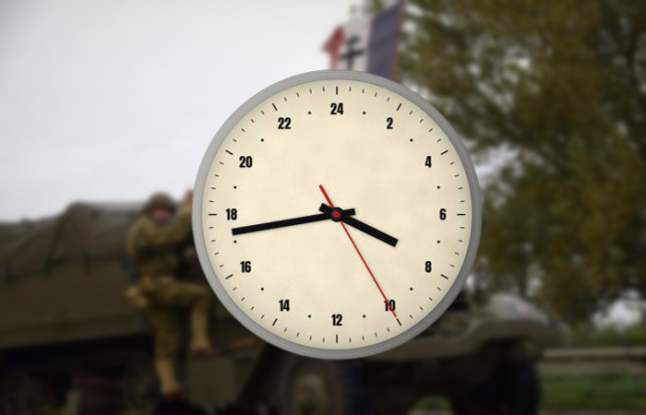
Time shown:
T07:43:25
